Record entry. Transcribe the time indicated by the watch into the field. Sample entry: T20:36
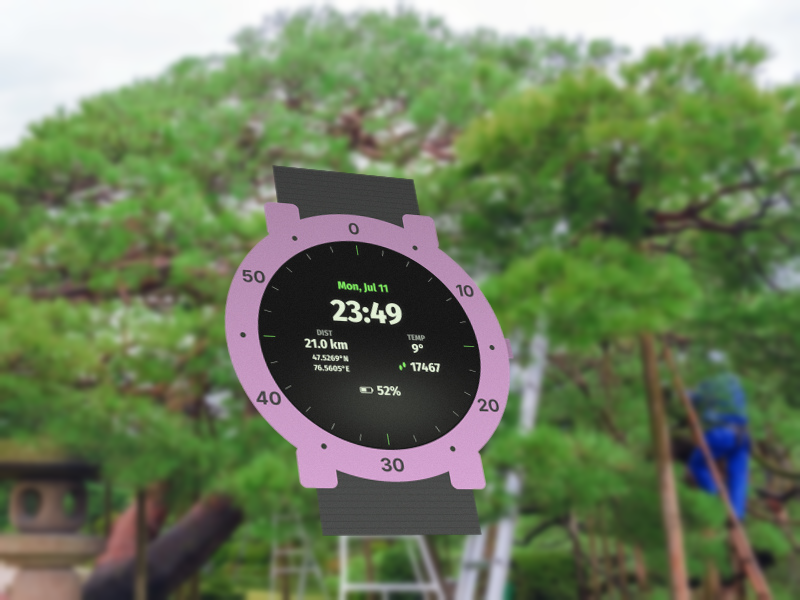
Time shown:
T23:49
